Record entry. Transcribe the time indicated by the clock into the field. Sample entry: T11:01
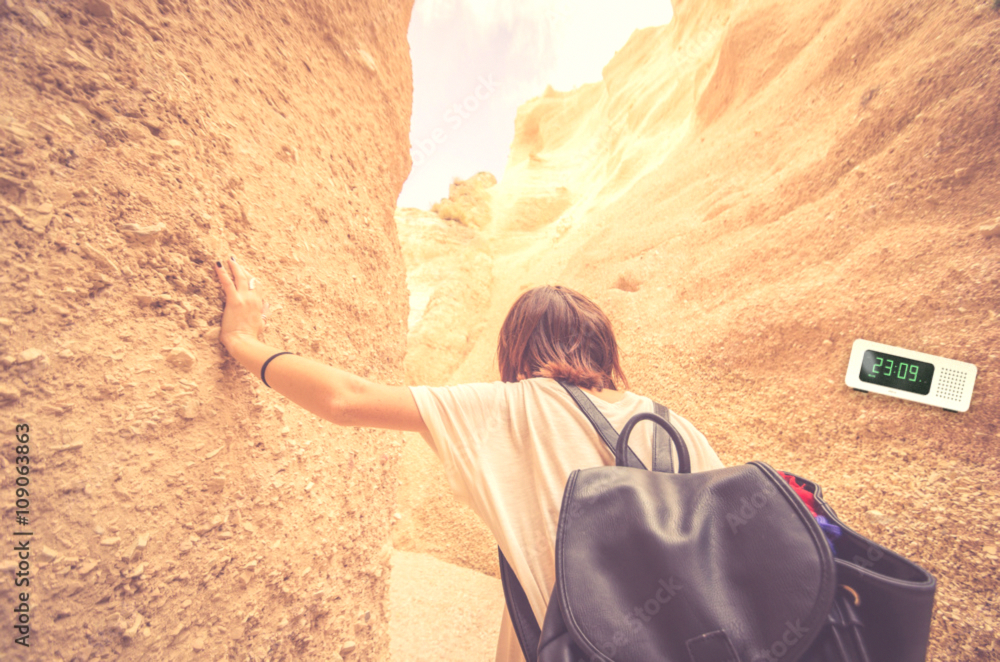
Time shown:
T23:09
